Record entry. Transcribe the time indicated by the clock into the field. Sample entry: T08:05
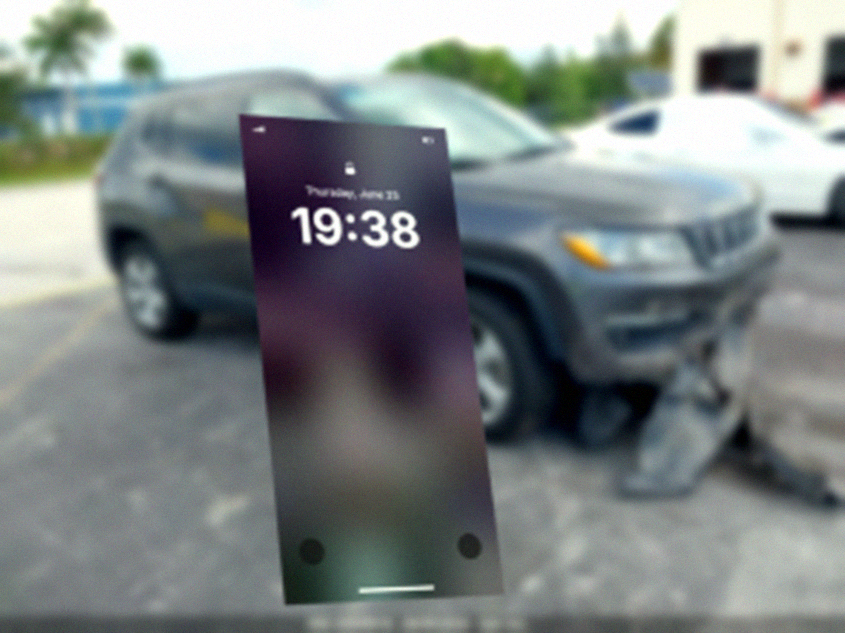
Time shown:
T19:38
